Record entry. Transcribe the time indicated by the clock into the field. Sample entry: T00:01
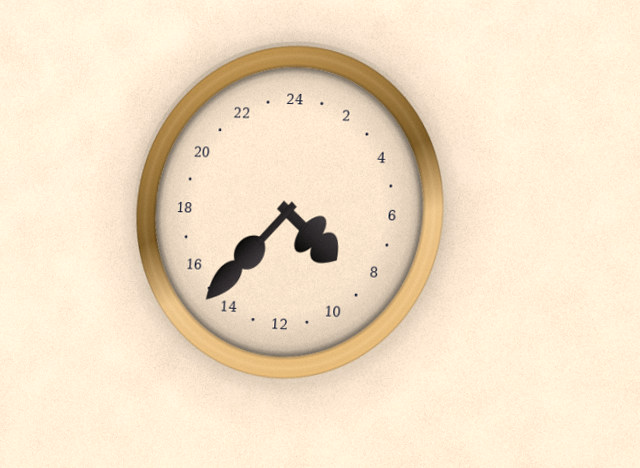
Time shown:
T08:37
